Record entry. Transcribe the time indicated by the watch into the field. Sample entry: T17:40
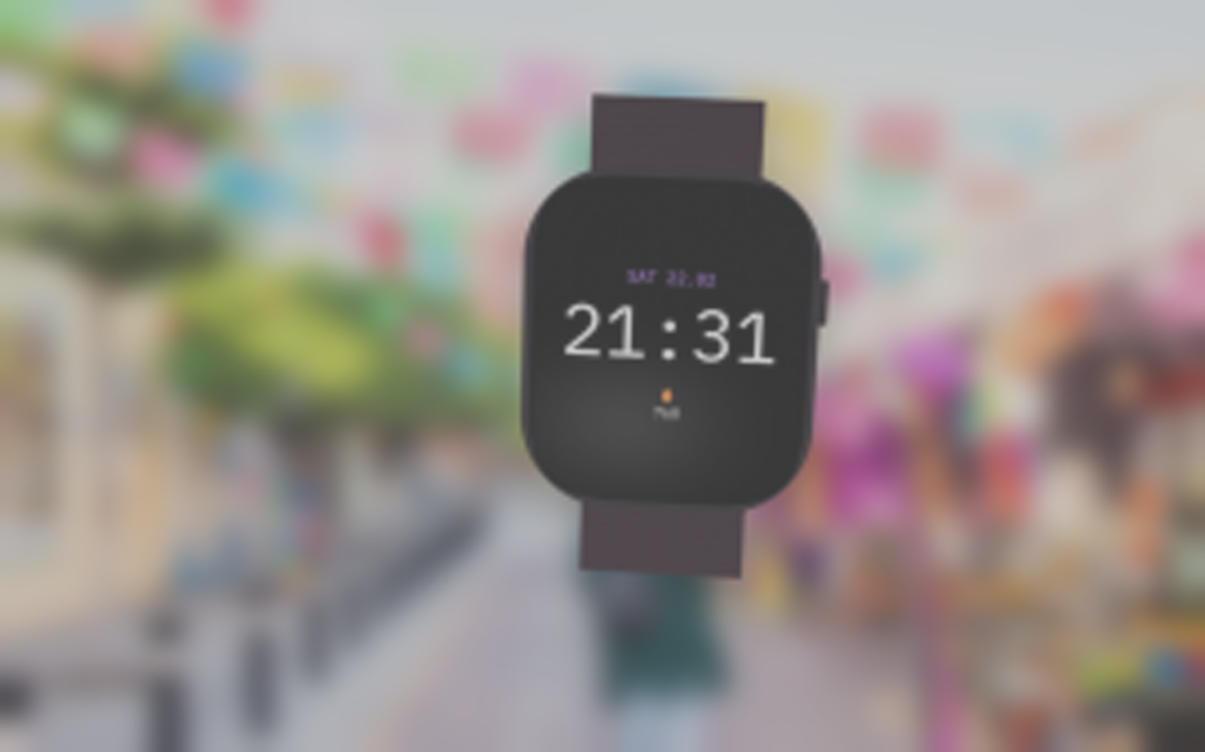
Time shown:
T21:31
